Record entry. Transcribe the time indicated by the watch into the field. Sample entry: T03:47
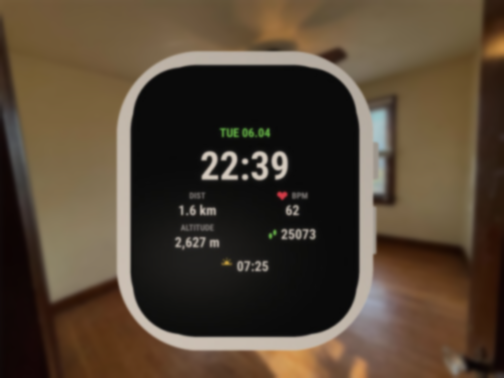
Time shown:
T22:39
